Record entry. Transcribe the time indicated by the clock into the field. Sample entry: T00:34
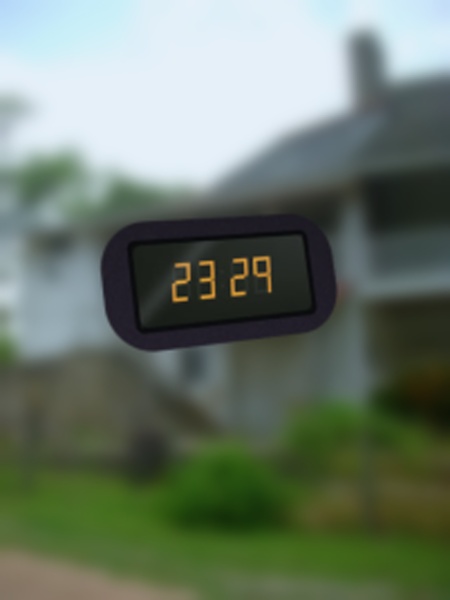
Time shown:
T23:29
